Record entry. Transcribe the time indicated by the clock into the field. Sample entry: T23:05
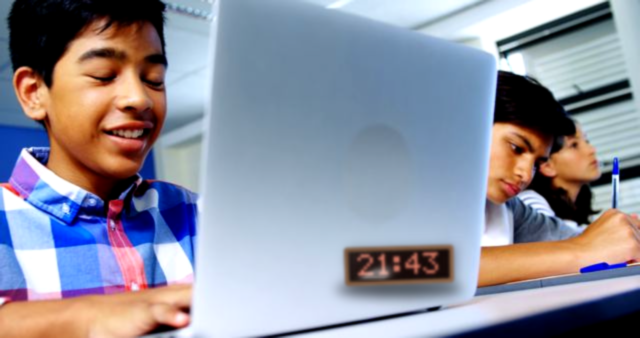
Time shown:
T21:43
